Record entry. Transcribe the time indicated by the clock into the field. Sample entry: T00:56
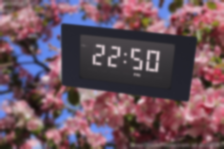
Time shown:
T22:50
